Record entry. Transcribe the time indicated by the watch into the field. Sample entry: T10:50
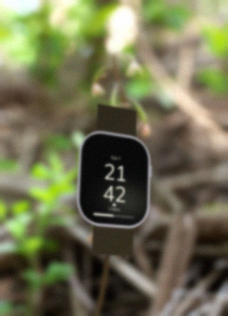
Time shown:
T21:42
